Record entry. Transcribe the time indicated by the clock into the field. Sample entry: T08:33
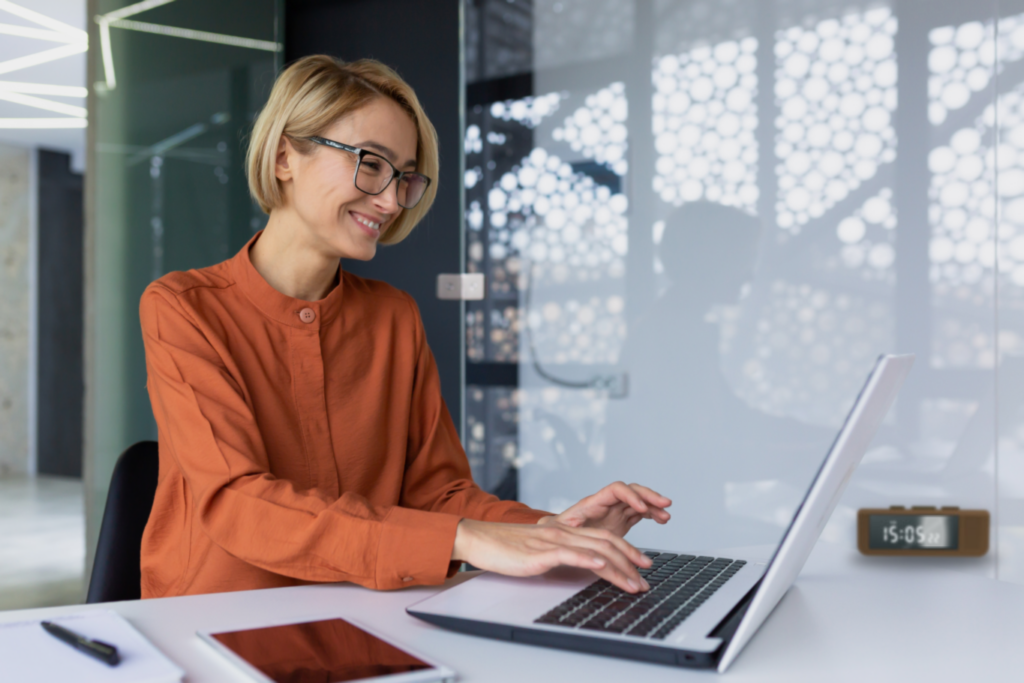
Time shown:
T15:05
